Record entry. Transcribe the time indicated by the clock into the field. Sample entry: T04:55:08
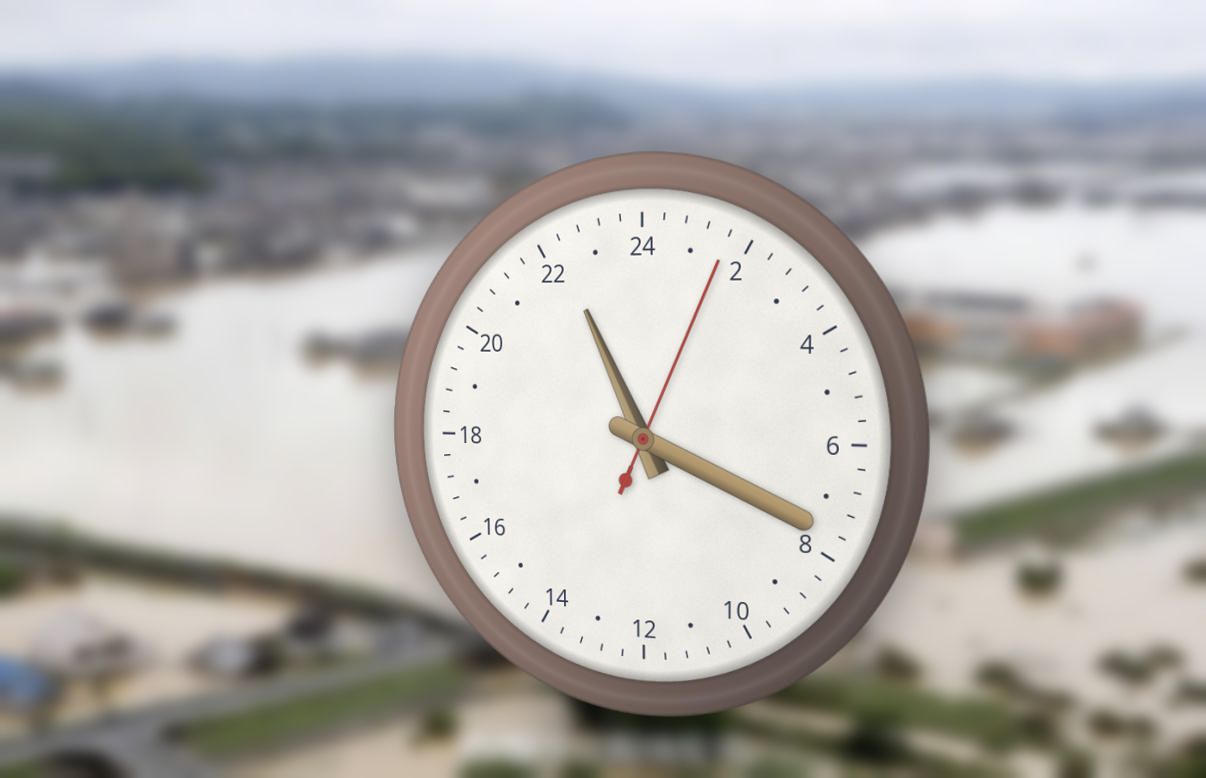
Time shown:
T22:19:04
